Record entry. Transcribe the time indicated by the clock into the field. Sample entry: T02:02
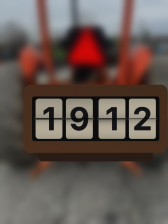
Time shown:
T19:12
